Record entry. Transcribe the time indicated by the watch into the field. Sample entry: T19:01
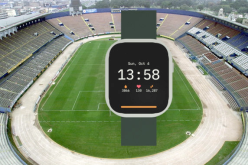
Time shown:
T13:58
